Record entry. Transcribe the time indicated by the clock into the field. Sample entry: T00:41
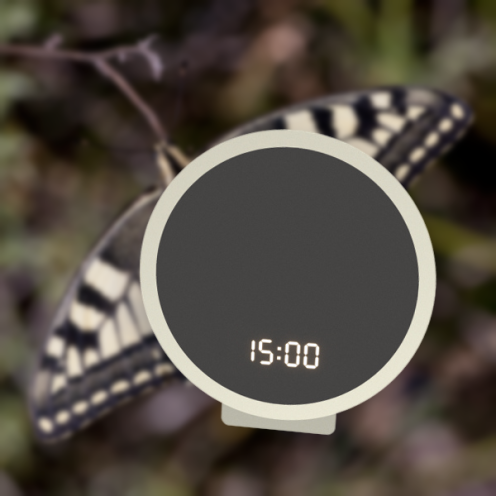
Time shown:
T15:00
